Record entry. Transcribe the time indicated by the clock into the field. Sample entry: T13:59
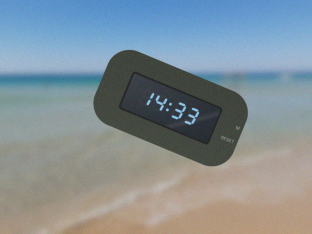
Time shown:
T14:33
